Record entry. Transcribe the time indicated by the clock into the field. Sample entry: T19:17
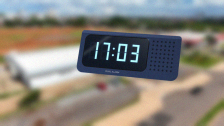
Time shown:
T17:03
